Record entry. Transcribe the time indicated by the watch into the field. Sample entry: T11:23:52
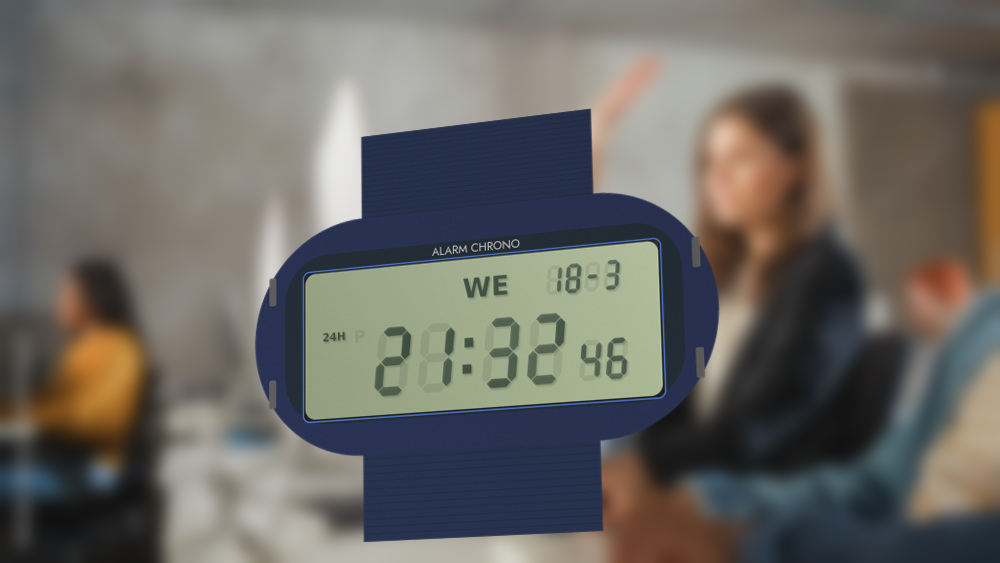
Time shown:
T21:32:46
